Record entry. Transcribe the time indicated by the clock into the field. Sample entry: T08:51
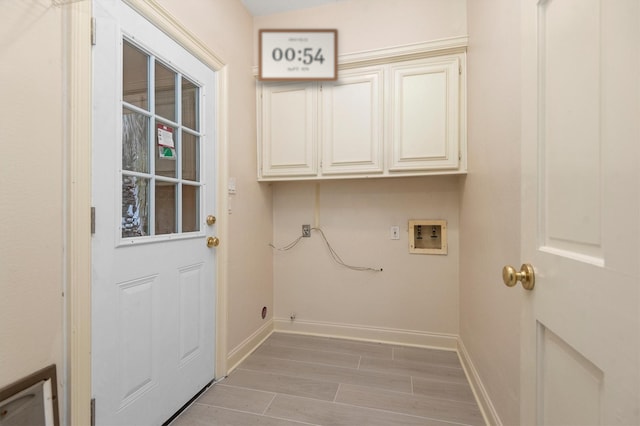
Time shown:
T00:54
